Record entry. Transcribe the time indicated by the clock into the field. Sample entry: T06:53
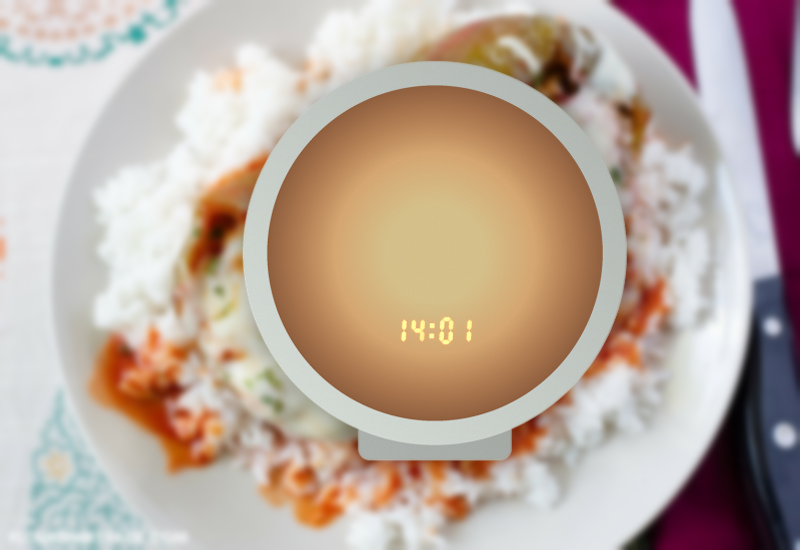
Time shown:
T14:01
